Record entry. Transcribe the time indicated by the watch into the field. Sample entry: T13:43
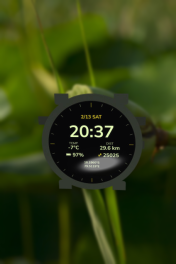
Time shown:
T20:37
